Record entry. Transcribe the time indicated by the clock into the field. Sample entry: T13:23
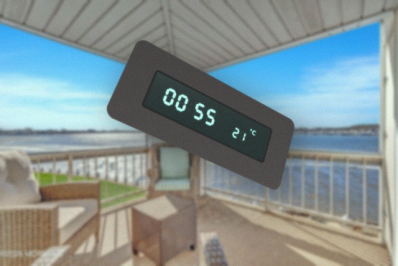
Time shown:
T00:55
